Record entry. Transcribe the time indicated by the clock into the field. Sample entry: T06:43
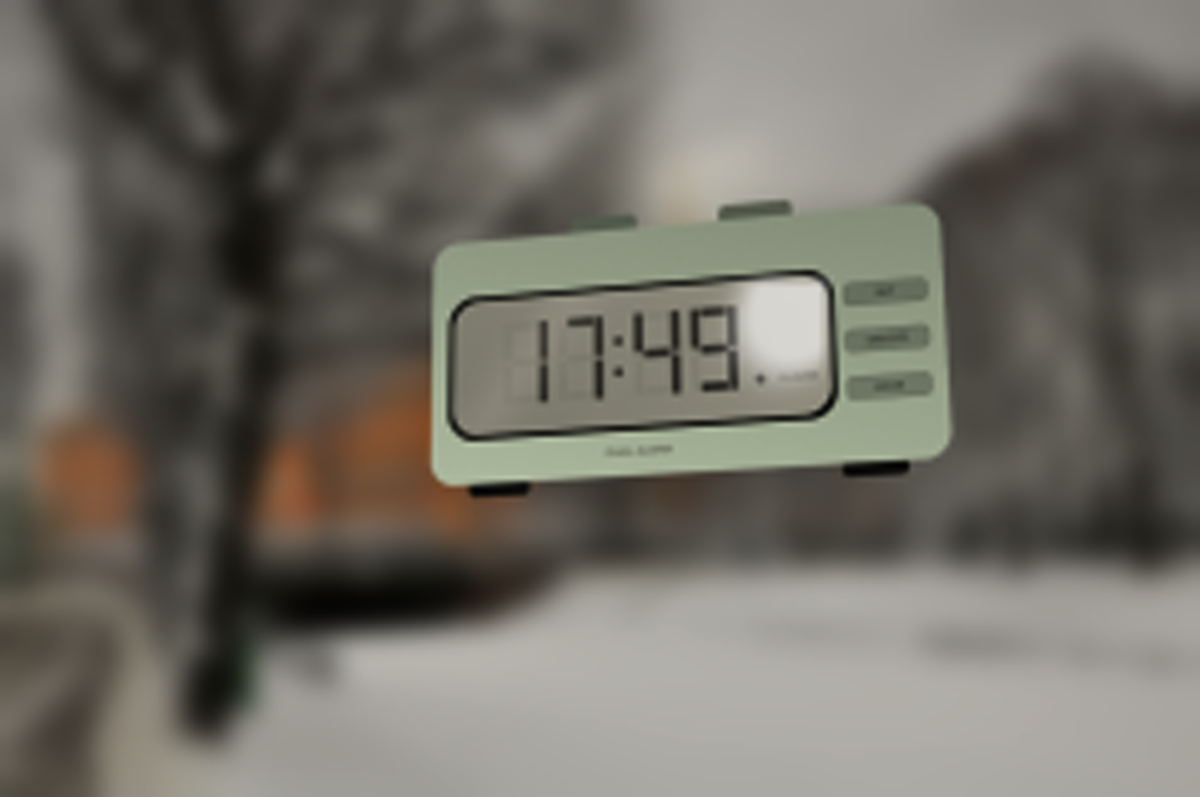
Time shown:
T17:49
